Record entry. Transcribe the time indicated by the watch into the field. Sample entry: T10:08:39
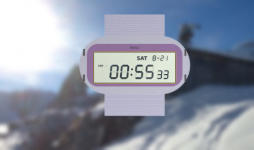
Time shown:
T00:55:33
